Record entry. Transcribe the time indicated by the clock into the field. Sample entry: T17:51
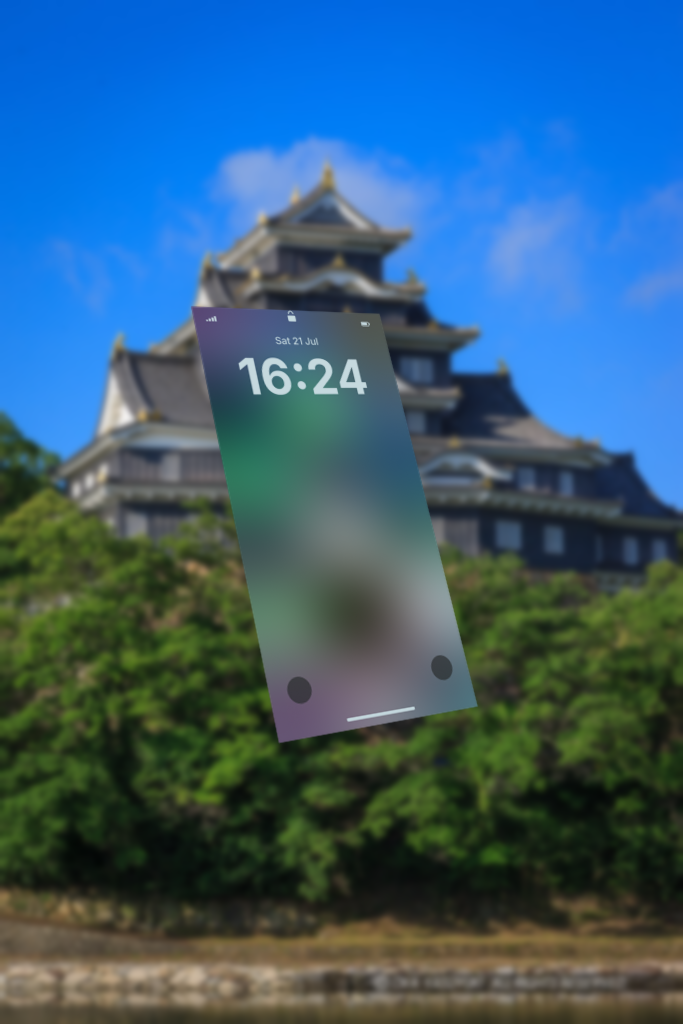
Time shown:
T16:24
